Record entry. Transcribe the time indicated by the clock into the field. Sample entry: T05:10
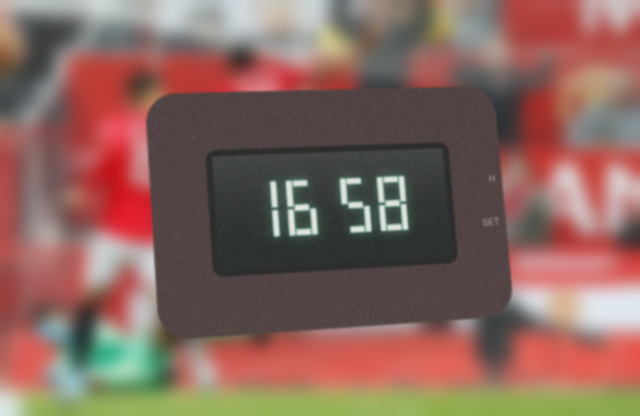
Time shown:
T16:58
